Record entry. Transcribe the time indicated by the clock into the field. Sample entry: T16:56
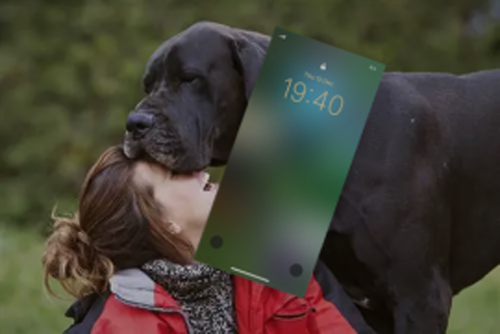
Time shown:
T19:40
